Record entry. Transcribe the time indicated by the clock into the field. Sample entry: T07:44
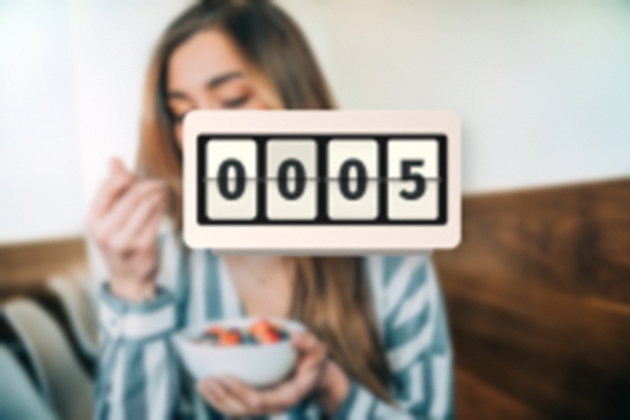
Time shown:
T00:05
